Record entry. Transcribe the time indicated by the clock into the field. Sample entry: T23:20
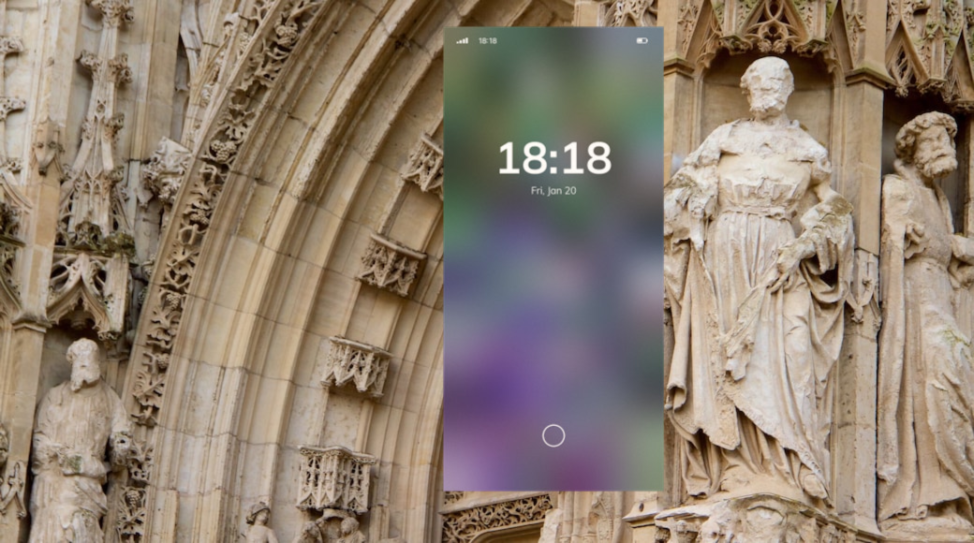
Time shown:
T18:18
